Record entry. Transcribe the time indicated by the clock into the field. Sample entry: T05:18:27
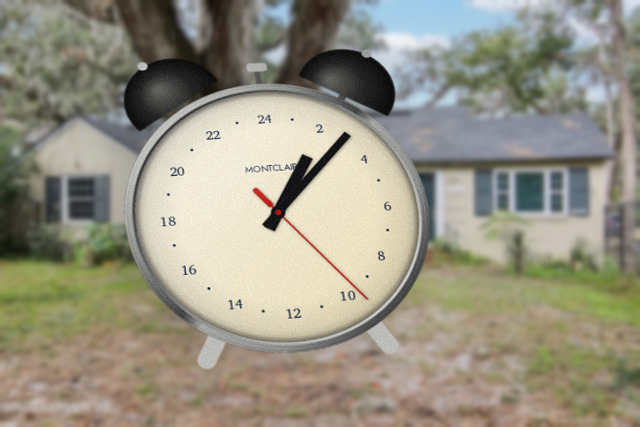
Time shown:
T02:07:24
